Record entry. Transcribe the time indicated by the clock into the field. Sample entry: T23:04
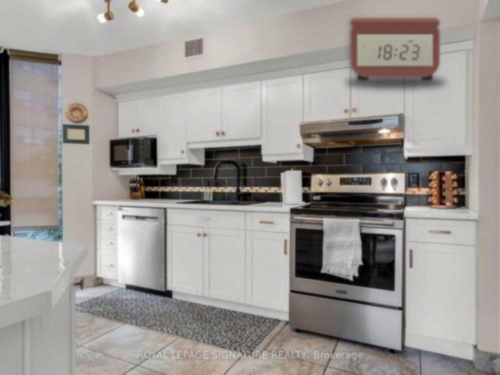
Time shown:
T18:23
